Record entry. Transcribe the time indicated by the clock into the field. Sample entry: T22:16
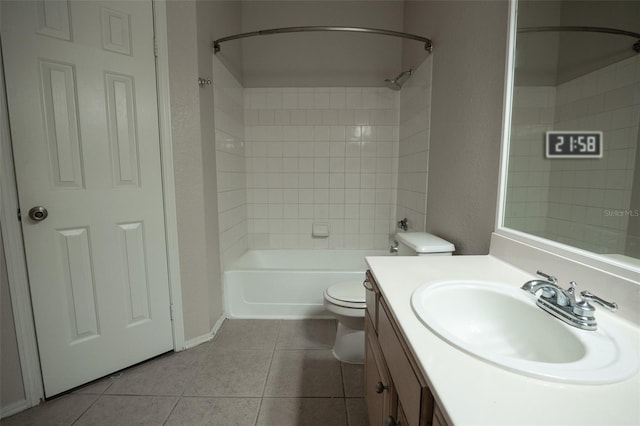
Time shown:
T21:58
